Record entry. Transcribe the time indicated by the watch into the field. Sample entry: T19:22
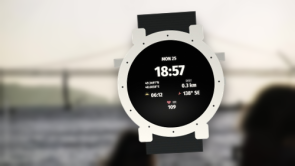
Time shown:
T18:57
